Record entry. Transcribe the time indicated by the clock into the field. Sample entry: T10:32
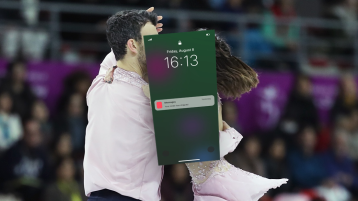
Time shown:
T16:13
